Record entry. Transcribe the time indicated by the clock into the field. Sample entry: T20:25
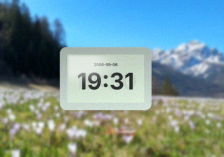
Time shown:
T19:31
